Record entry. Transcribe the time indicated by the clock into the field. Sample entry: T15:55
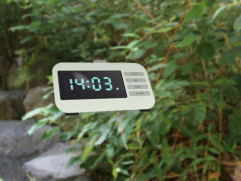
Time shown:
T14:03
